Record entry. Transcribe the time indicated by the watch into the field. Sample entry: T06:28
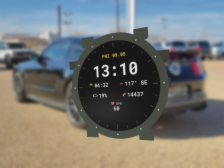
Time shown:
T13:10
